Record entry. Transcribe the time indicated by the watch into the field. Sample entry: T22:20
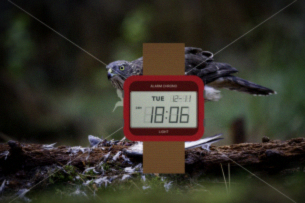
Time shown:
T18:06
